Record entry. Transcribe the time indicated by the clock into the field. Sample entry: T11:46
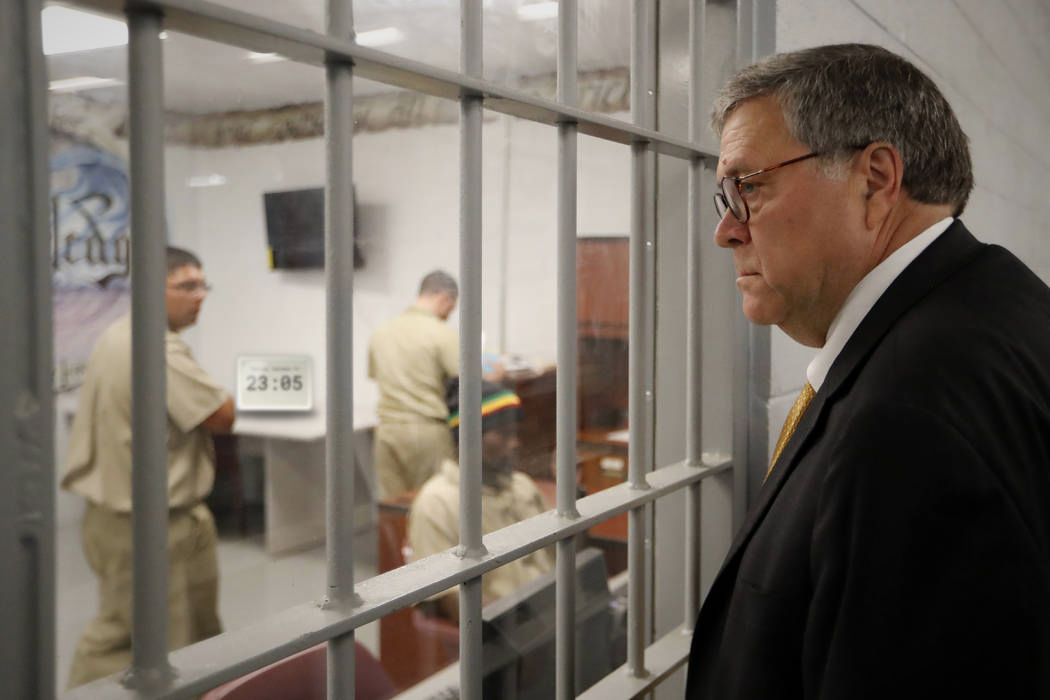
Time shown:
T23:05
